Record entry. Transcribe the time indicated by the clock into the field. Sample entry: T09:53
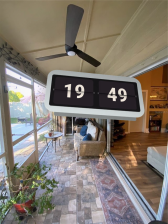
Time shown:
T19:49
